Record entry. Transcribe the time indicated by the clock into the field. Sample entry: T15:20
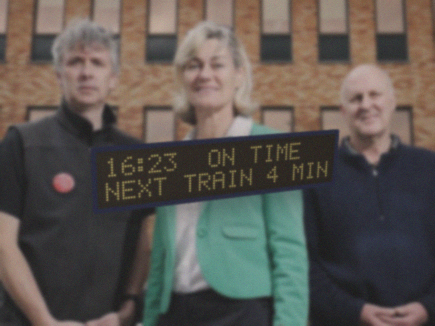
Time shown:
T16:23
